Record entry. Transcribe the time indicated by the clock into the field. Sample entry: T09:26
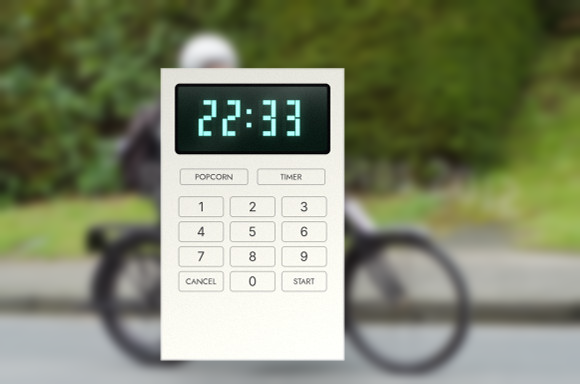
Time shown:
T22:33
